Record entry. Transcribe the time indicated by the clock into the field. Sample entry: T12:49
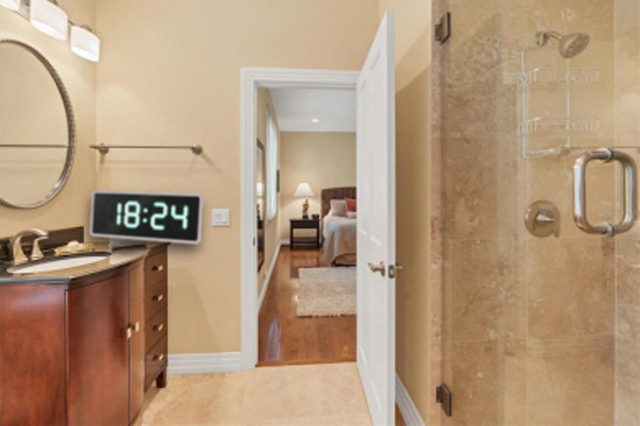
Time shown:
T18:24
